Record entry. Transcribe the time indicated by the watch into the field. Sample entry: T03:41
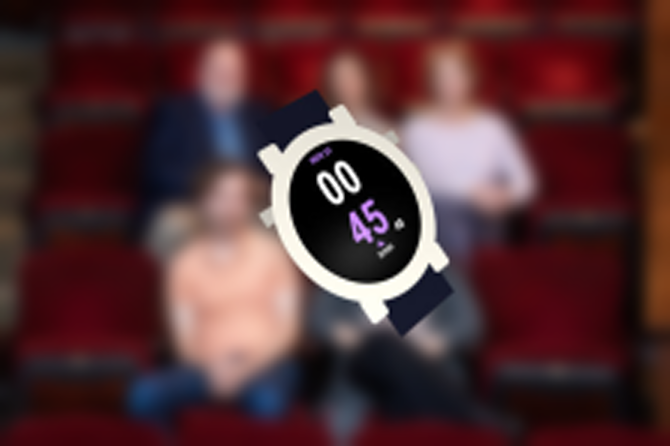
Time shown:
T00:45
